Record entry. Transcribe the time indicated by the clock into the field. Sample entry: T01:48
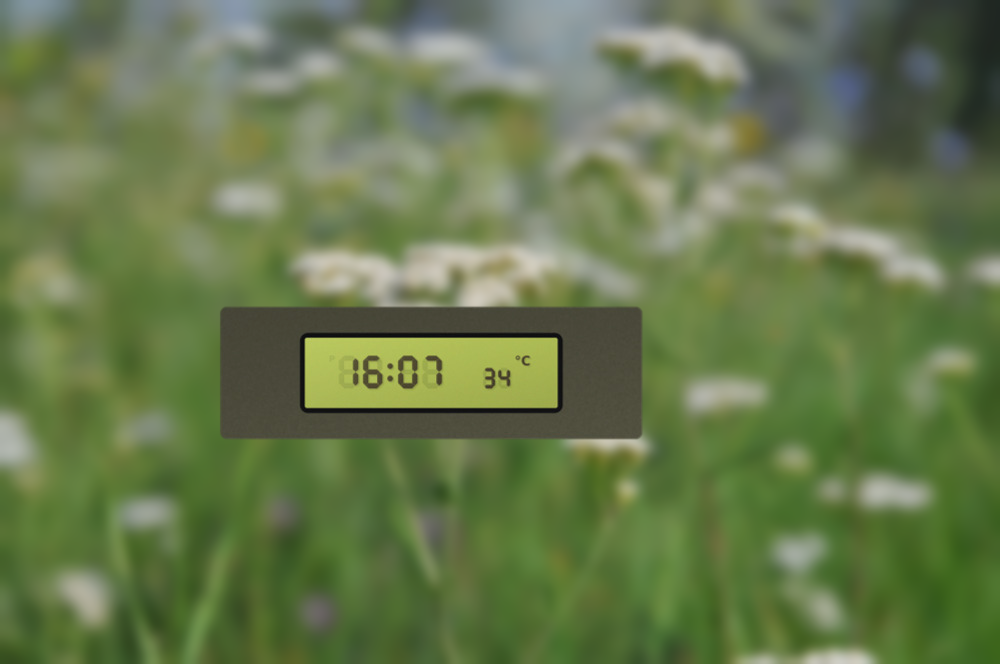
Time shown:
T16:07
